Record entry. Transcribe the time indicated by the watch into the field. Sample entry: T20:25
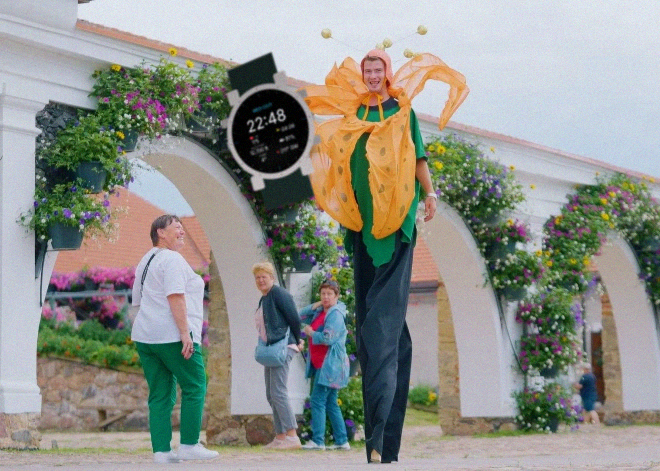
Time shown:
T22:48
